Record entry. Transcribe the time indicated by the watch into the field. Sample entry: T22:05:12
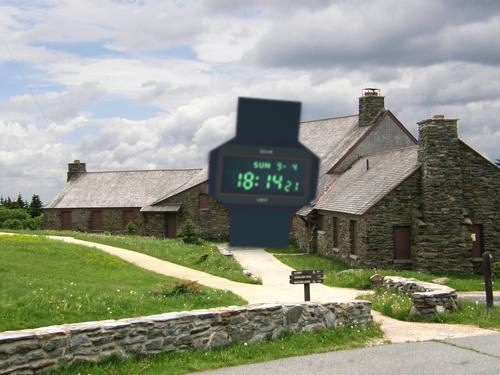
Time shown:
T18:14:21
